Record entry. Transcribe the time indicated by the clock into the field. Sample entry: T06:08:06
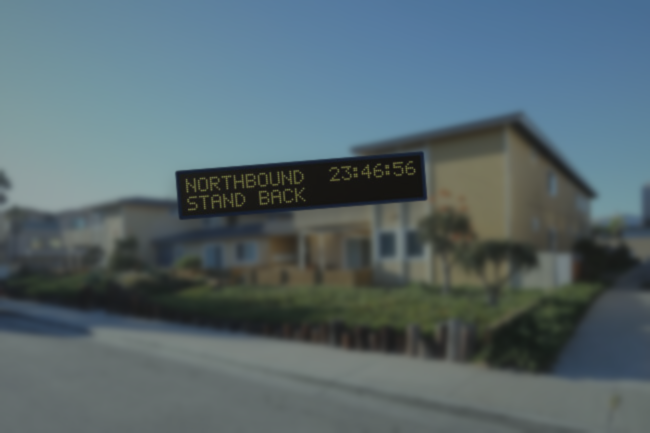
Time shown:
T23:46:56
